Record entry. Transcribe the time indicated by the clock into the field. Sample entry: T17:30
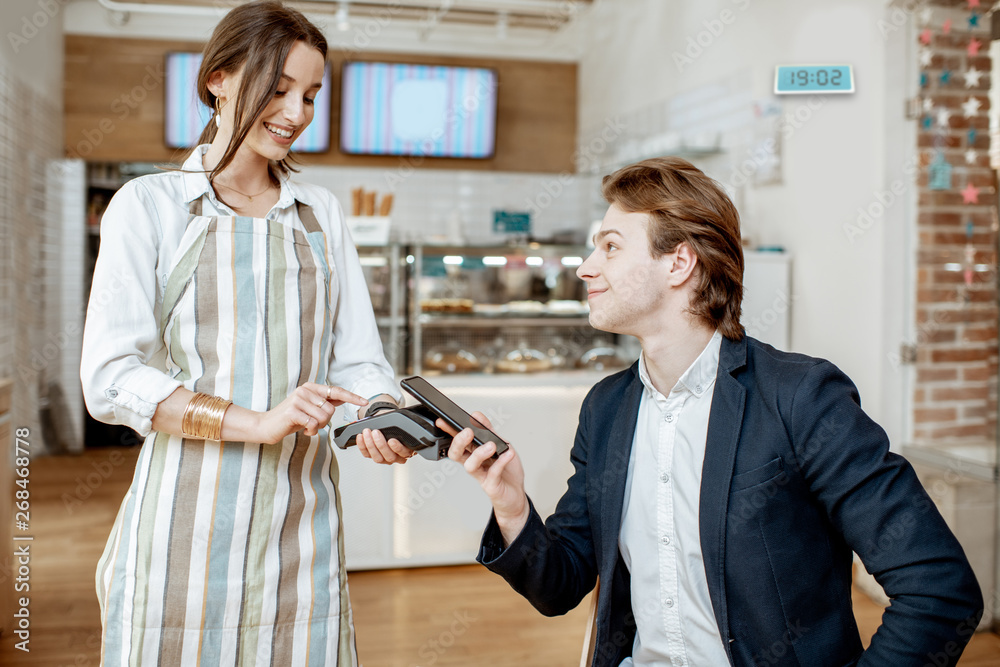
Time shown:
T19:02
